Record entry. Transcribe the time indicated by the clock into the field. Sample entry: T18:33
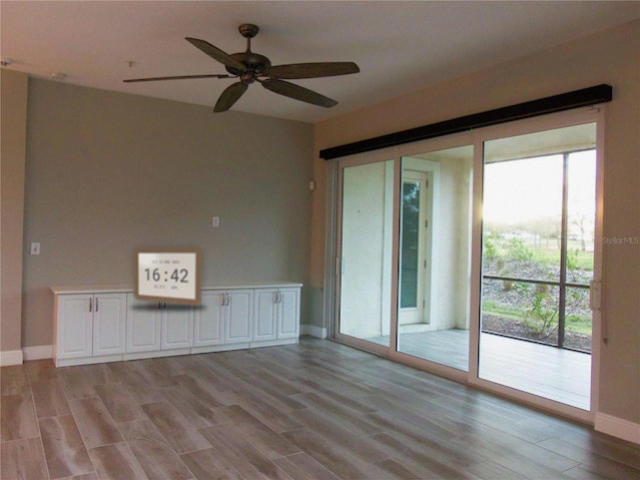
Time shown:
T16:42
